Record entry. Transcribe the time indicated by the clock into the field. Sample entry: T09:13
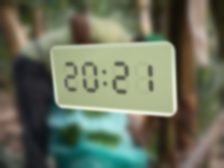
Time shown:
T20:21
